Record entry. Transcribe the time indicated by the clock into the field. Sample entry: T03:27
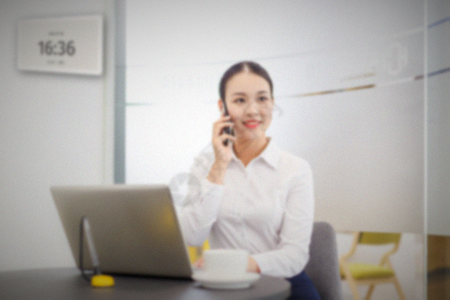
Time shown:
T16:36
